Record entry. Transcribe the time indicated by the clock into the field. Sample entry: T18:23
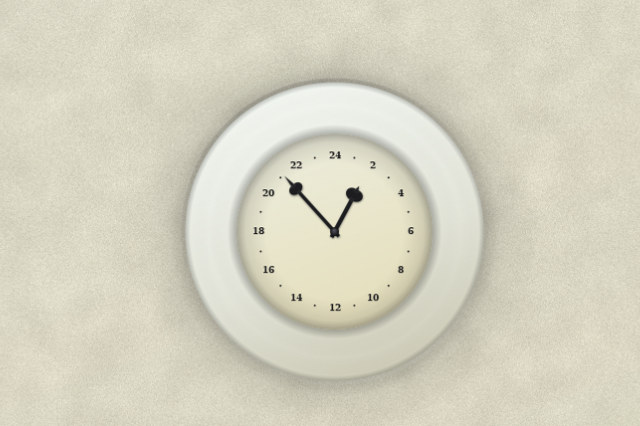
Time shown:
T01:53
